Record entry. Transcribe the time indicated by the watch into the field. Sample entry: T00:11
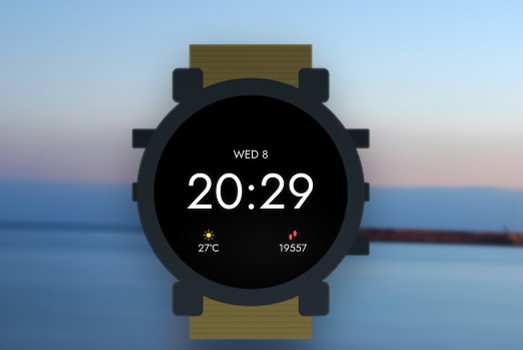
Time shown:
T20:29
